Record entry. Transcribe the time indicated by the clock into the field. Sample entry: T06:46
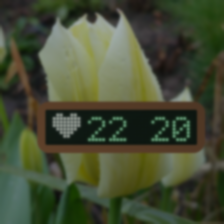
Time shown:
T22:20
